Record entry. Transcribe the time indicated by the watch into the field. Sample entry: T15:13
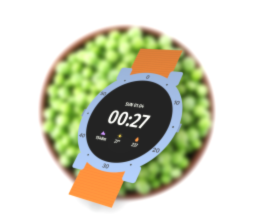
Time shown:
T00:27
